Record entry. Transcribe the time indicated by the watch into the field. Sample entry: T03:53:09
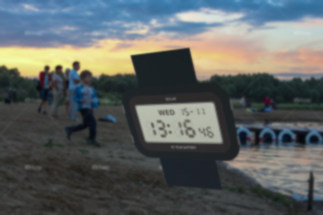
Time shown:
T13:16:46
